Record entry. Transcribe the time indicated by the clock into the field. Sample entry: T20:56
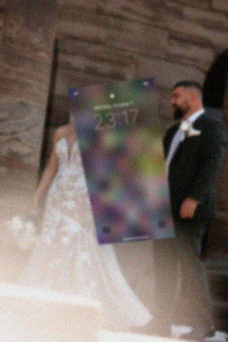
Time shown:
T23:17
